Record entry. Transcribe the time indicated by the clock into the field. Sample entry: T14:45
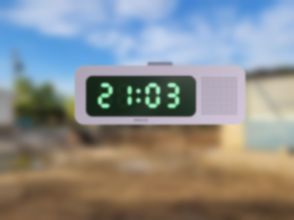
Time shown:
T21:03
